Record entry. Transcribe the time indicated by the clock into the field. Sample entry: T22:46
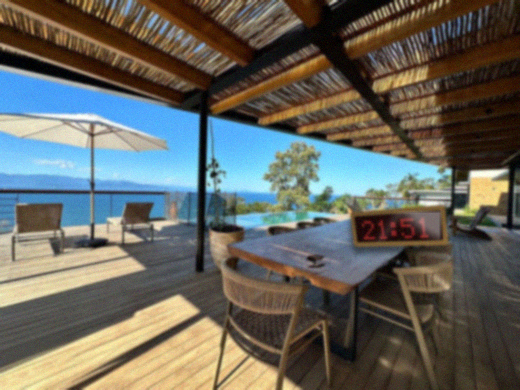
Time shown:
T21:51
